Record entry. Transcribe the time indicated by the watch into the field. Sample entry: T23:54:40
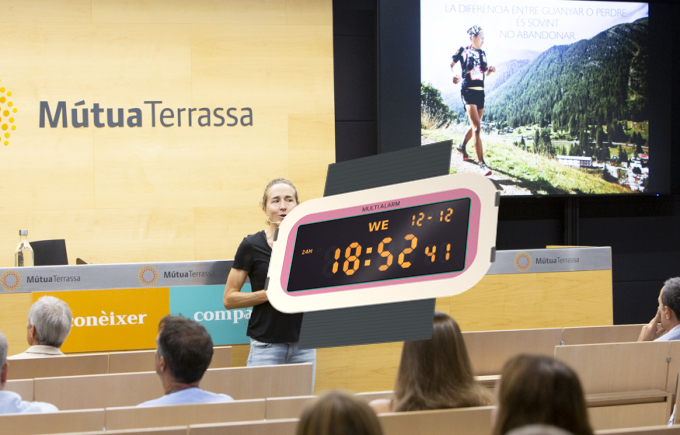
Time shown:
T18:52:41
